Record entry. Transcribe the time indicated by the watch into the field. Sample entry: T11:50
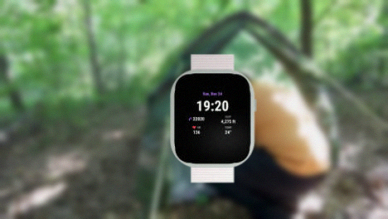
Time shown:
T19:20
